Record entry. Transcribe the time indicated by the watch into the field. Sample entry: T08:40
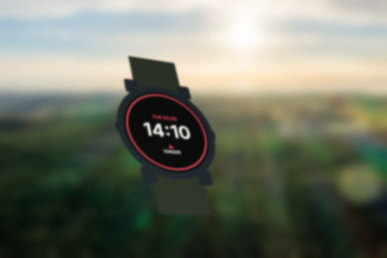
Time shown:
T14:10
